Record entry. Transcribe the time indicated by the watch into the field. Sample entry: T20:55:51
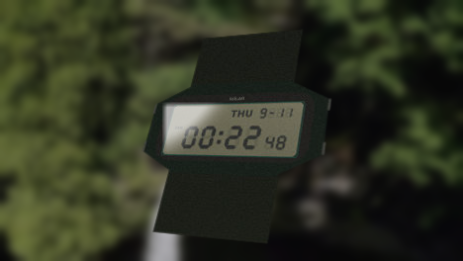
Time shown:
T00:22:48
